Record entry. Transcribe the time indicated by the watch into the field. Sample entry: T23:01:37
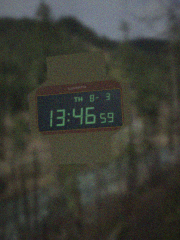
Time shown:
T13:46:59
